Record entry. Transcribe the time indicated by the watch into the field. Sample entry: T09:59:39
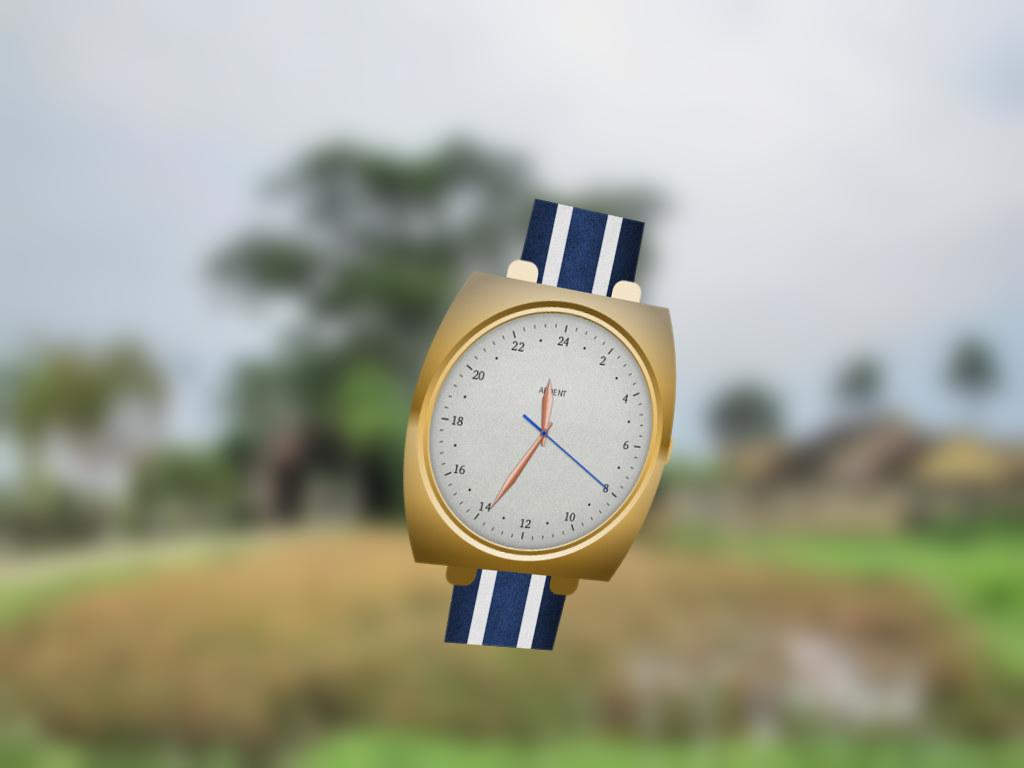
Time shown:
T23:34:20
